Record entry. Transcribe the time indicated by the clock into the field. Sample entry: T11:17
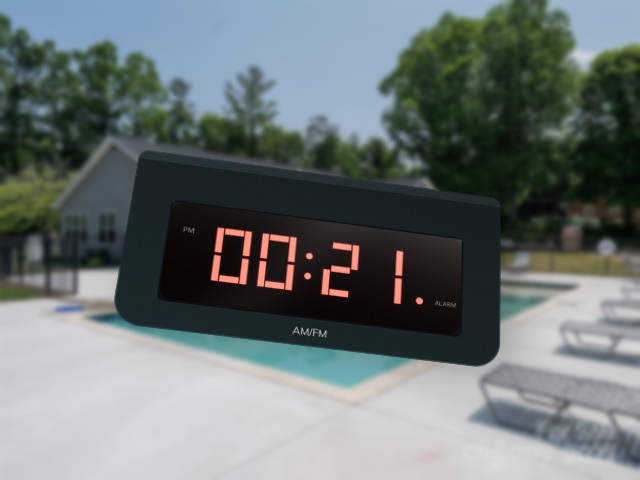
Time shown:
T00:21
